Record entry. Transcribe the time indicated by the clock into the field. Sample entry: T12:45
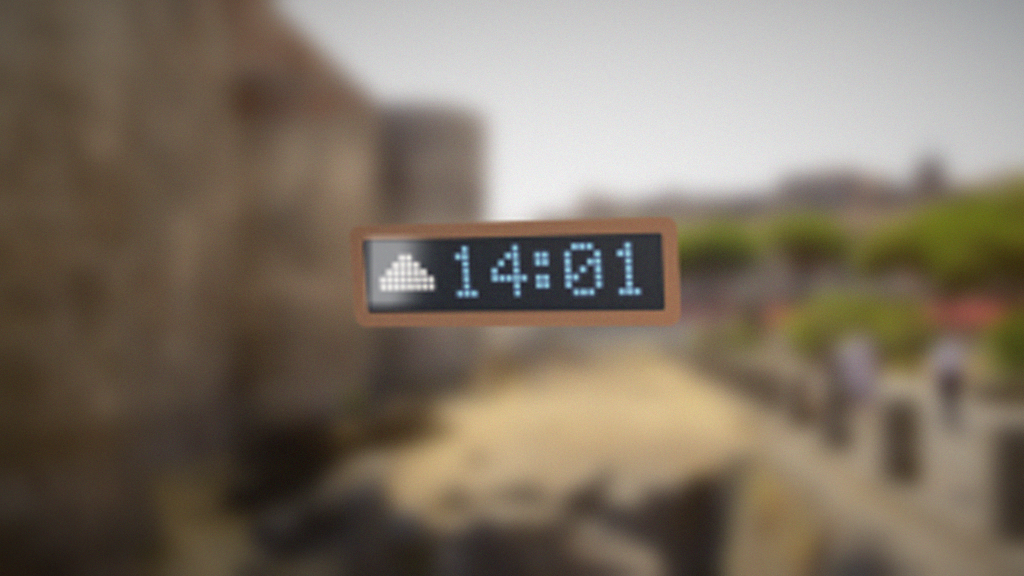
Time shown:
T14:01
